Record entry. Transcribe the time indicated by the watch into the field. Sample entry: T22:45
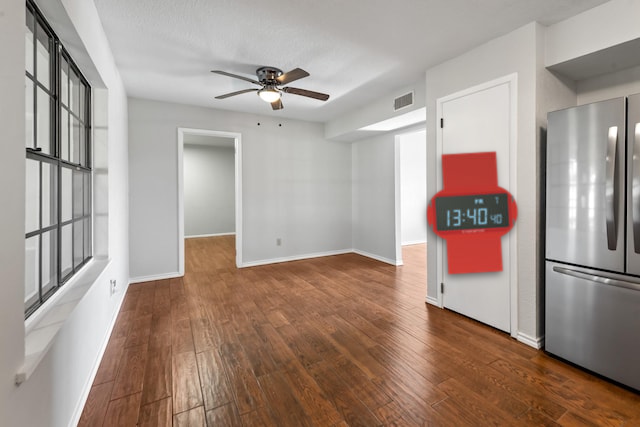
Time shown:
T13:40
